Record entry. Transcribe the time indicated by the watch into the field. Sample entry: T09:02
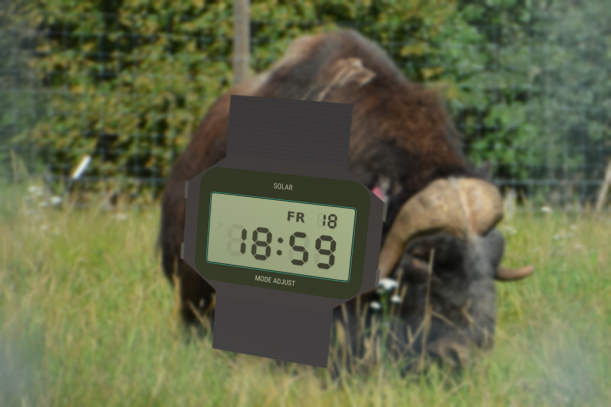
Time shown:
T18:59
